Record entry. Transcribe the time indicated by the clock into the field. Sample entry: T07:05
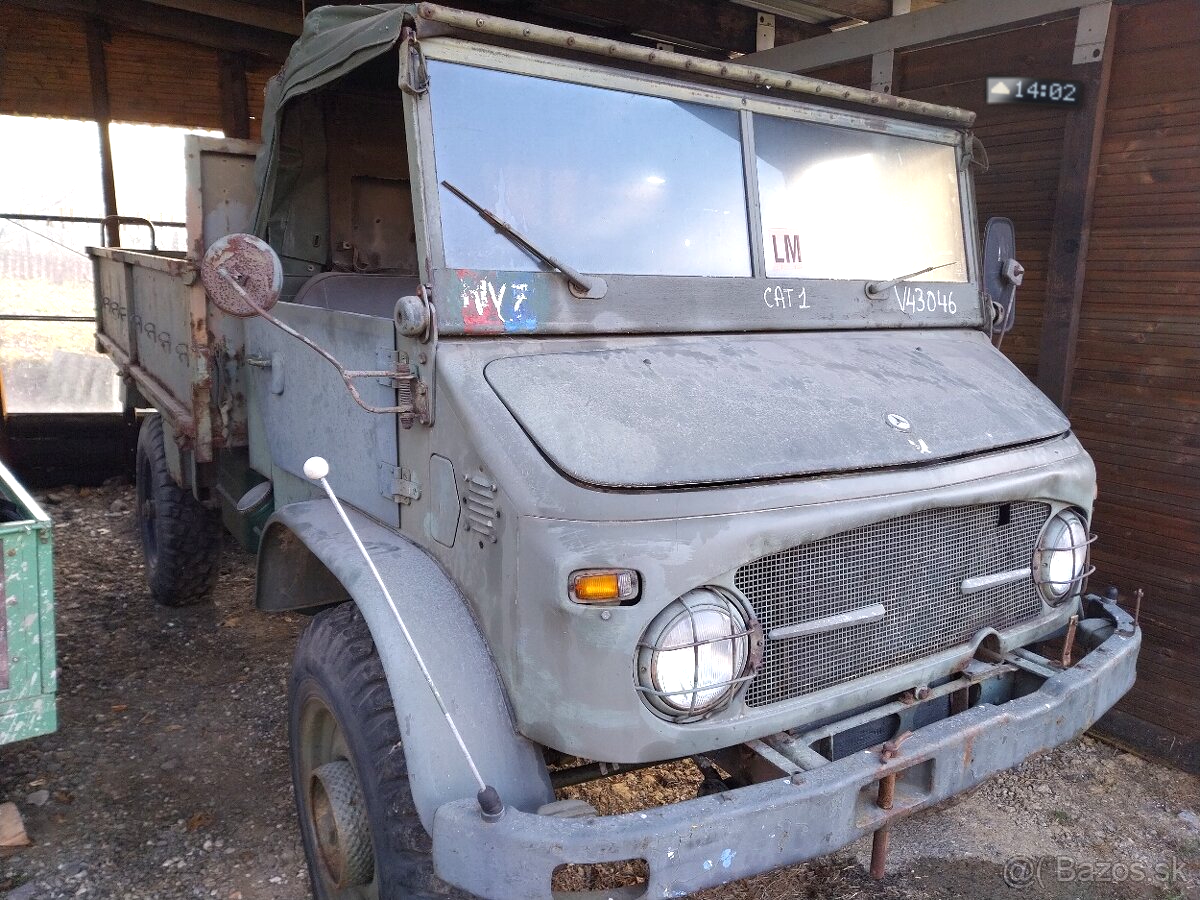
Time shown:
T14:02
